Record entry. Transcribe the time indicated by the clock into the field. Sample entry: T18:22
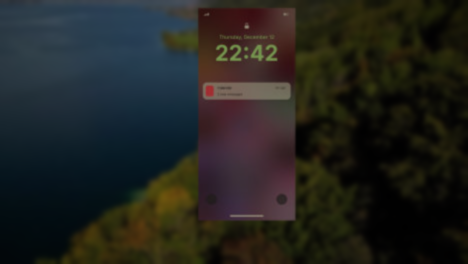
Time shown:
T22:42
